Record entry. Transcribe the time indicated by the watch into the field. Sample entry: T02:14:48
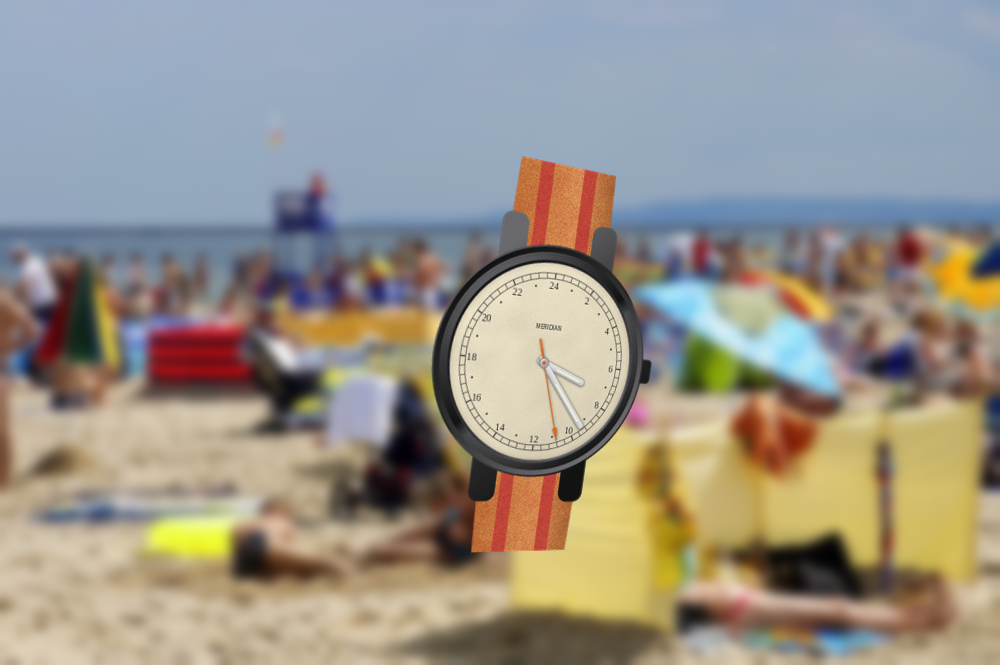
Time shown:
T07:23:27
